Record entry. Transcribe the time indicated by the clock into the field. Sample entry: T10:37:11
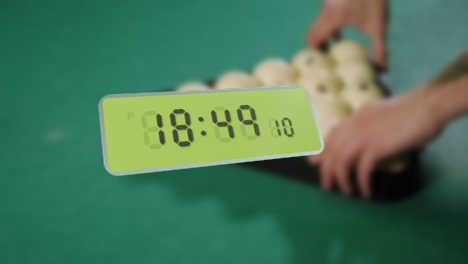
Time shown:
T18:49:10
